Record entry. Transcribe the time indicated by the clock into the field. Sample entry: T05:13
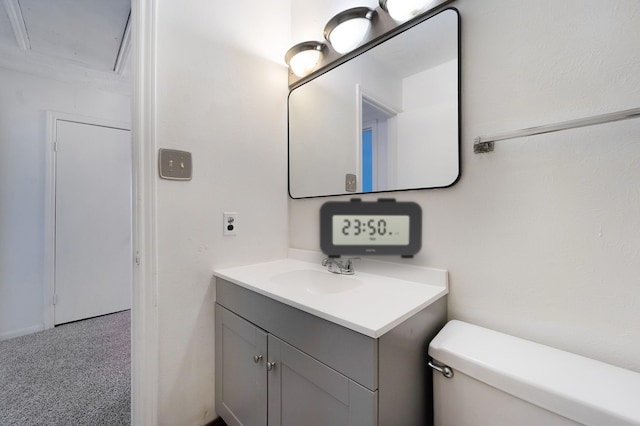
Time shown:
T23:50
